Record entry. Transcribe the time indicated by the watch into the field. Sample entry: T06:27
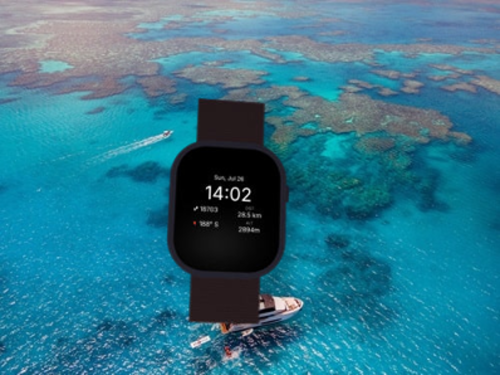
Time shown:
T14:02
